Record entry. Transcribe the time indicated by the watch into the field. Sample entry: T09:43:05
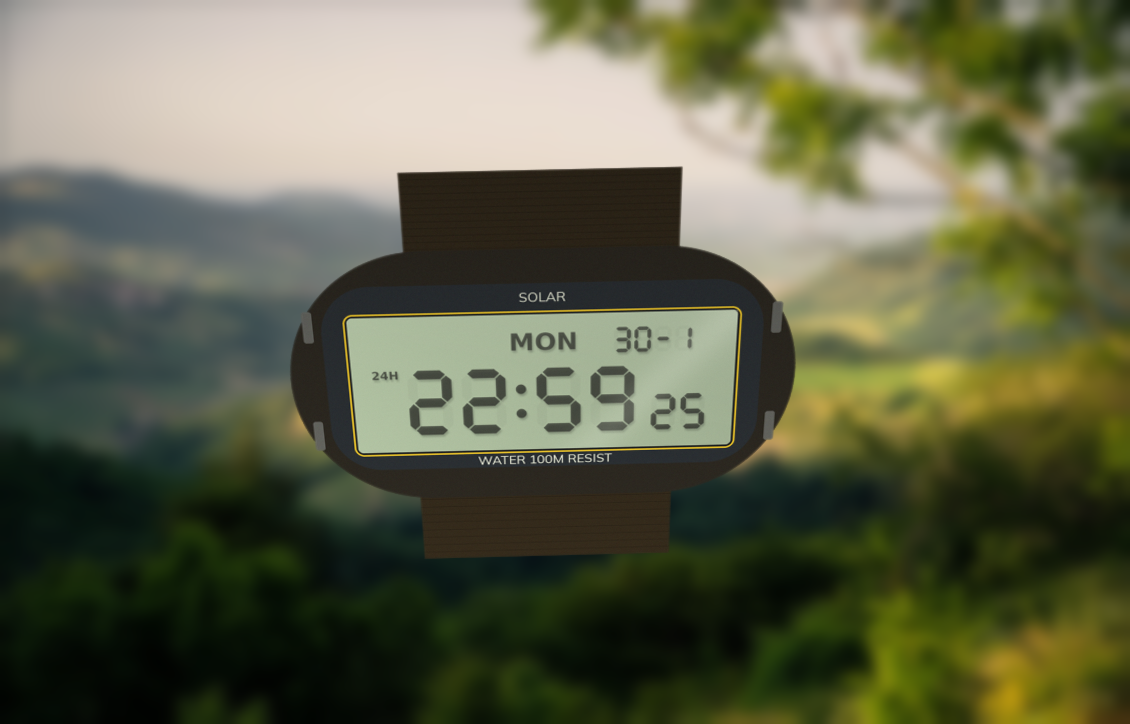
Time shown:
T22:59:25
